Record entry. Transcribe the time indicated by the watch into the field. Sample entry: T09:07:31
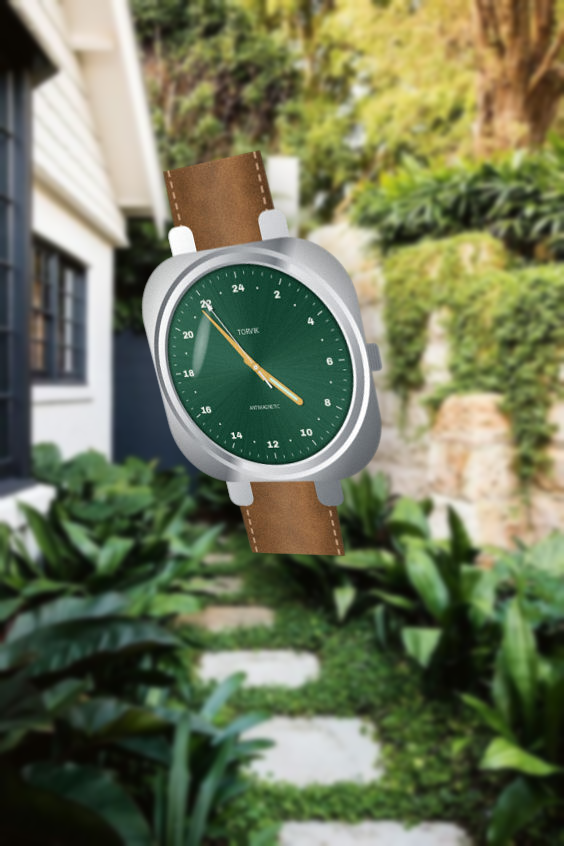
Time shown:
T08:53:55
